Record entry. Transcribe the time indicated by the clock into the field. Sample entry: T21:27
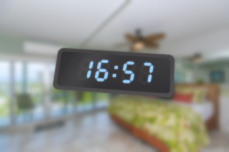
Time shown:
T16:57
